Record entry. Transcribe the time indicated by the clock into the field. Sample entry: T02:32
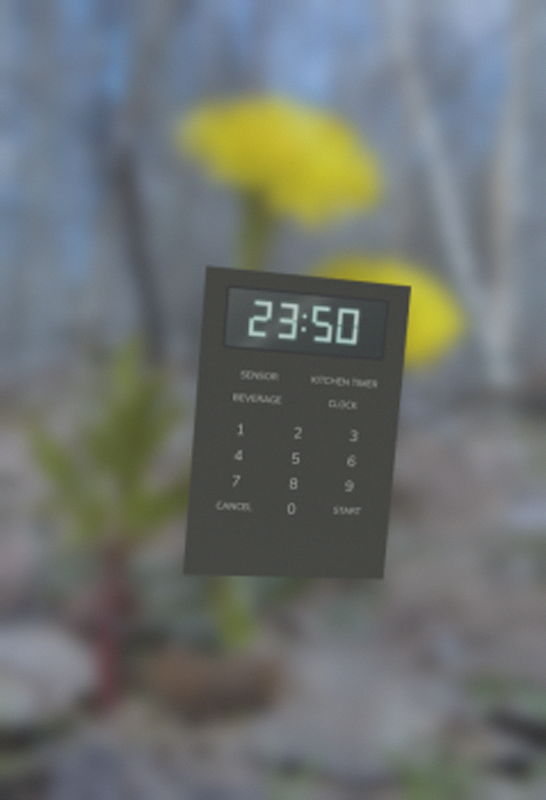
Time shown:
T23:50
